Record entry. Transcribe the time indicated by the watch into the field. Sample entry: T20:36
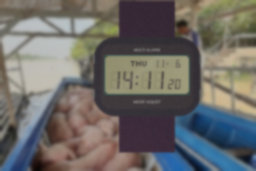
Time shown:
T14:11
